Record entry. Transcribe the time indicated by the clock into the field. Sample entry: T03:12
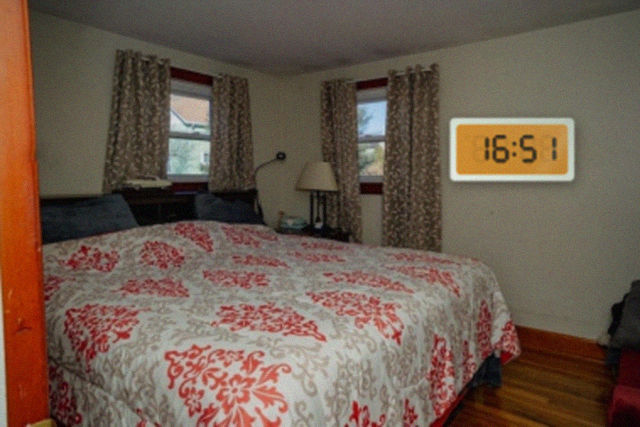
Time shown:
T16:51
